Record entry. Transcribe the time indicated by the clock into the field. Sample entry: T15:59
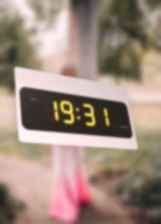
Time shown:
T19:31
